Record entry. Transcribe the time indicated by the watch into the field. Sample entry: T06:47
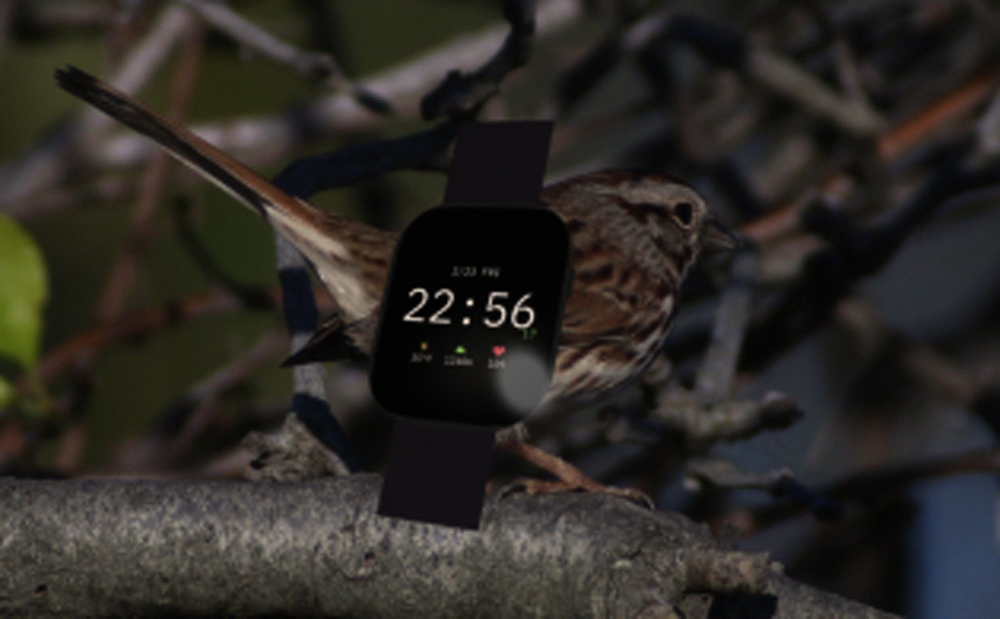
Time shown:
T22:56
